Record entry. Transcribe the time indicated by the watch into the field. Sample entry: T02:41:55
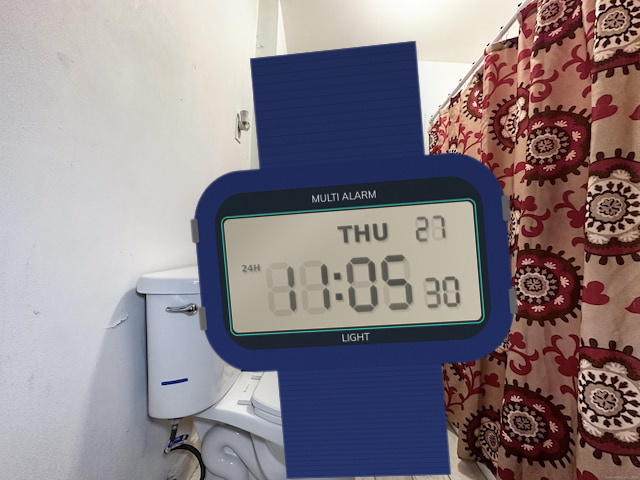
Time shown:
T11:05:30
